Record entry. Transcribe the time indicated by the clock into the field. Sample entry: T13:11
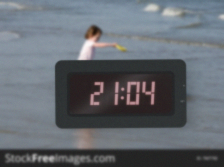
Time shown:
T21:04
